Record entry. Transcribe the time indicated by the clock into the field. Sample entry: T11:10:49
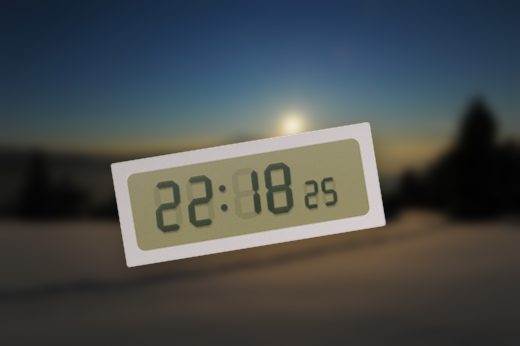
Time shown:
T22:18:25
